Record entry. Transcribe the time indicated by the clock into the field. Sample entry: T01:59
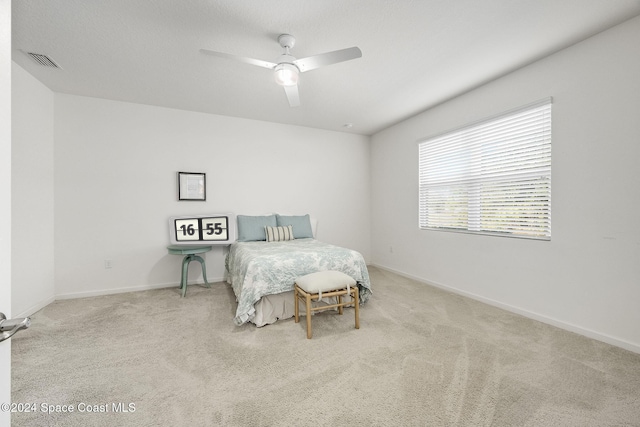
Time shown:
T16:55
